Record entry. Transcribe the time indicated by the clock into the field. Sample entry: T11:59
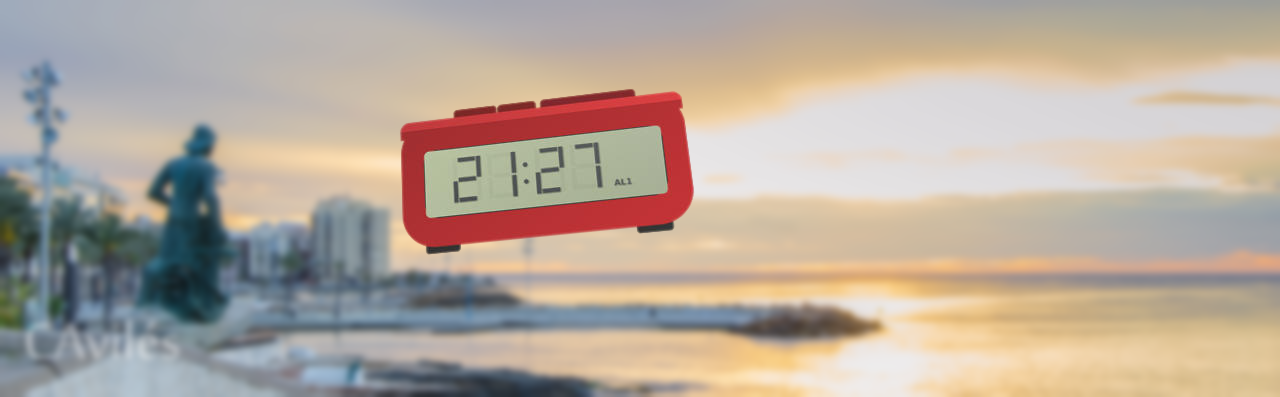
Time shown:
T21:27
